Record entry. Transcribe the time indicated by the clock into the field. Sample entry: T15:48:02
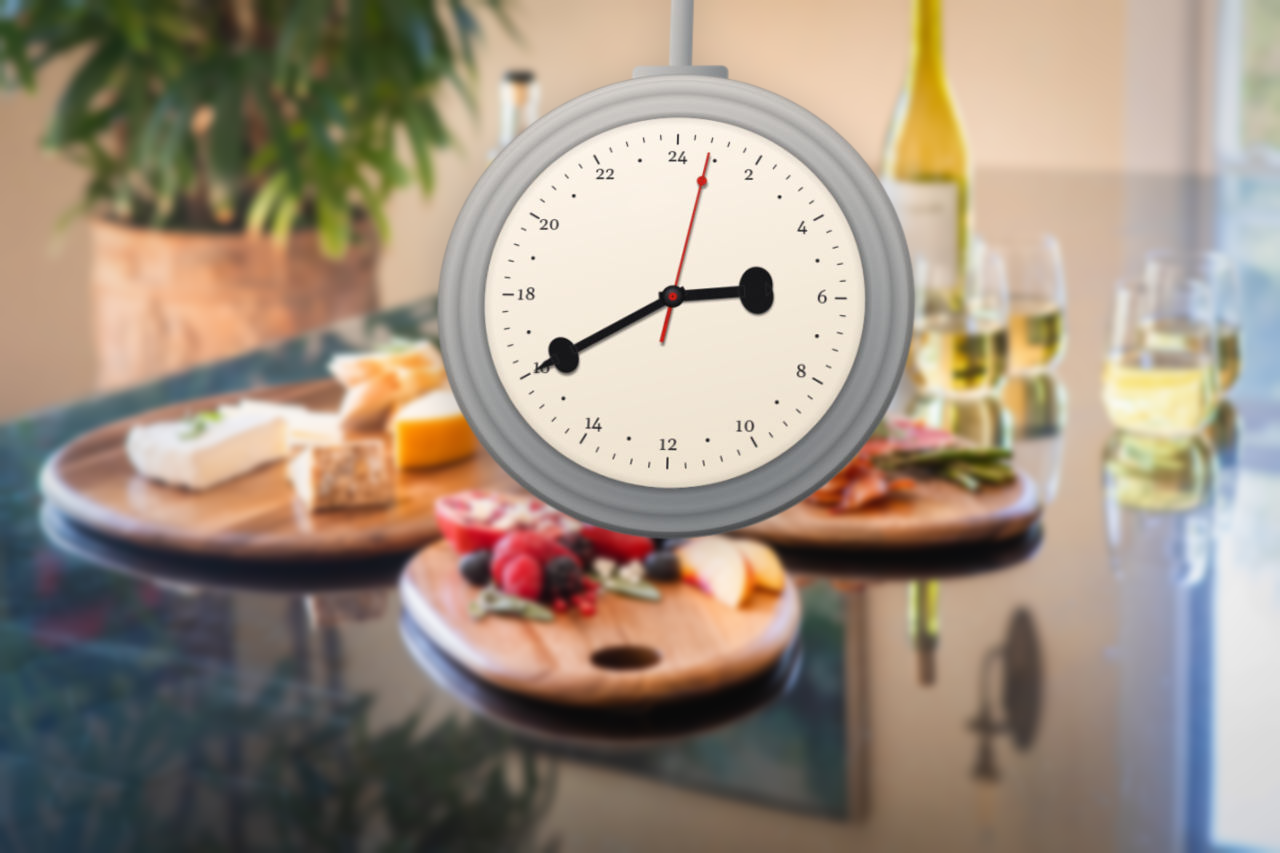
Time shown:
T05:40:02
